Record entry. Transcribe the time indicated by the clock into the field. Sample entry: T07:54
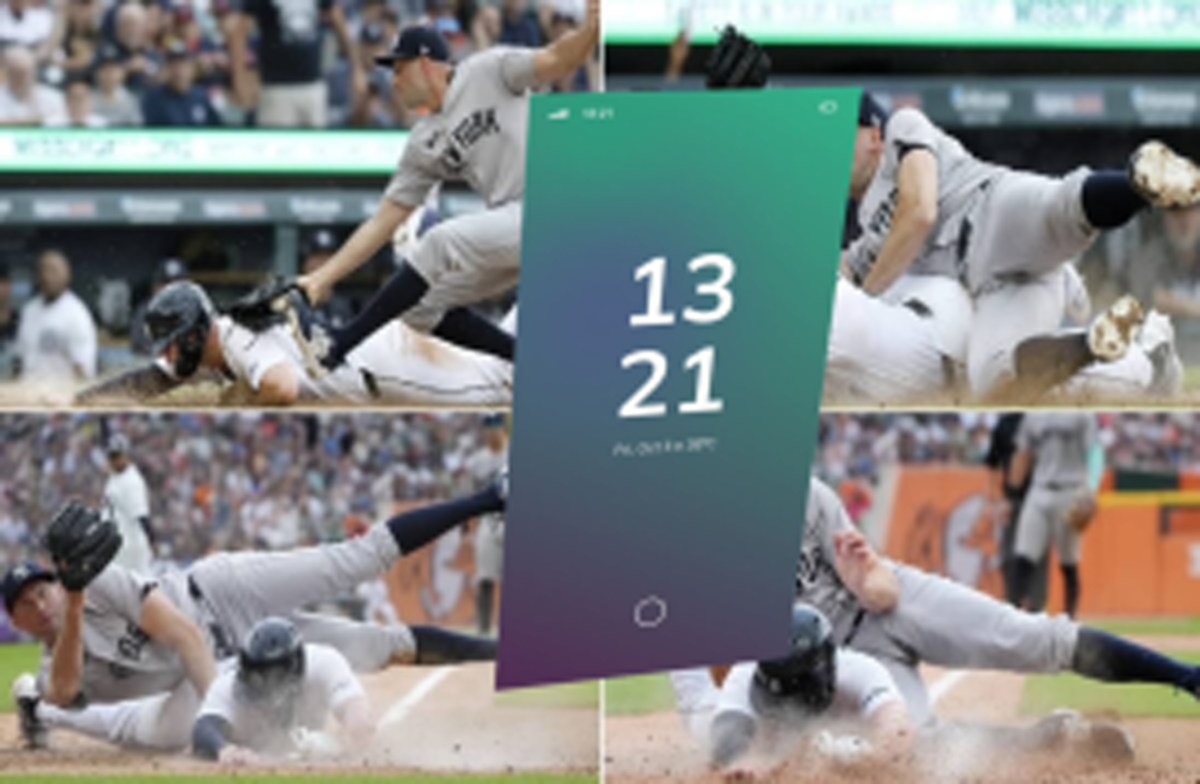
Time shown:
T13:21
